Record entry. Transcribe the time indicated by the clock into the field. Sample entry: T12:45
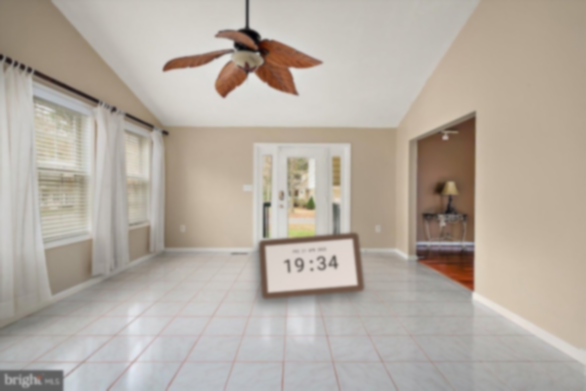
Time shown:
T19:34
